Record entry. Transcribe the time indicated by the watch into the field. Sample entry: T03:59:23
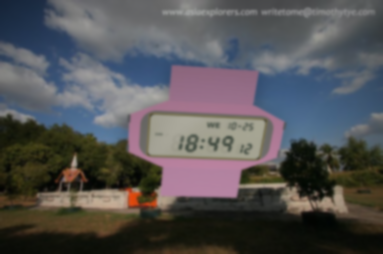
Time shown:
T18:49:12
